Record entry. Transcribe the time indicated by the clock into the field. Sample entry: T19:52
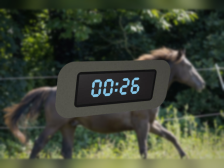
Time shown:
T00:26
